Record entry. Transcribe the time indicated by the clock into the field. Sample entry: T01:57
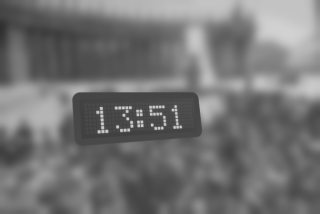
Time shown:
T13:51
